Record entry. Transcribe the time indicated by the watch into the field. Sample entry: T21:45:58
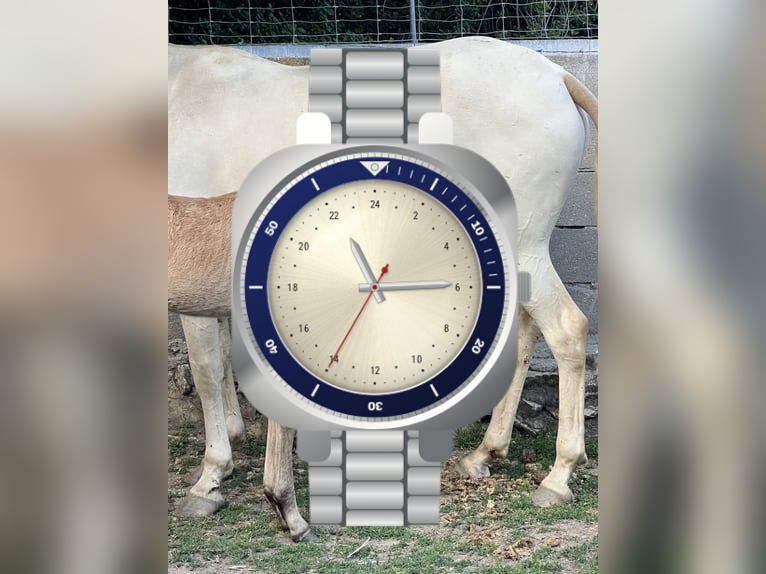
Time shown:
T22:14:35
